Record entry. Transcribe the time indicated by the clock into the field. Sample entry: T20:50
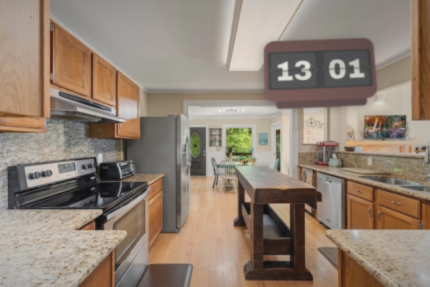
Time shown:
T13:01
